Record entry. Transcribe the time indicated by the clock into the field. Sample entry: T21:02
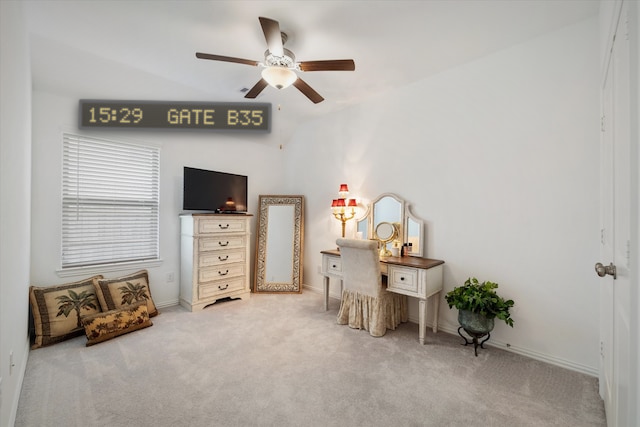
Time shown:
T15:29
